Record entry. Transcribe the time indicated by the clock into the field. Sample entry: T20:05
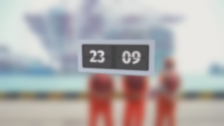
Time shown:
T23:09
